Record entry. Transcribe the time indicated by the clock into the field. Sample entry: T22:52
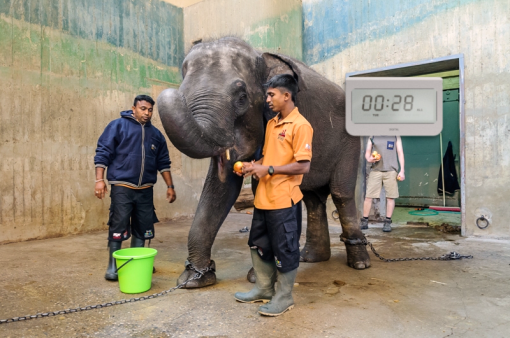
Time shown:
T00:28
